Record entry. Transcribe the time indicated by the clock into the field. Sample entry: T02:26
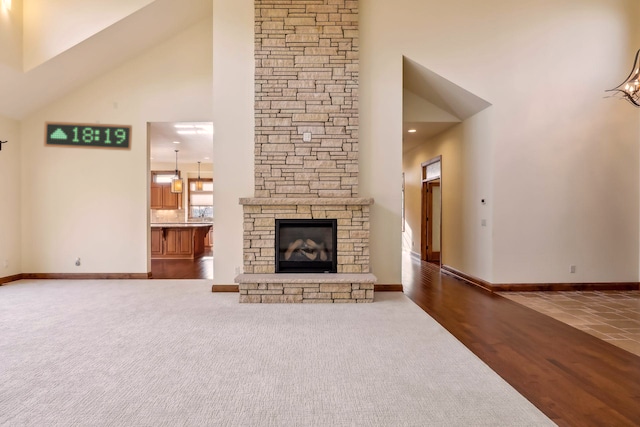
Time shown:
T18:19
